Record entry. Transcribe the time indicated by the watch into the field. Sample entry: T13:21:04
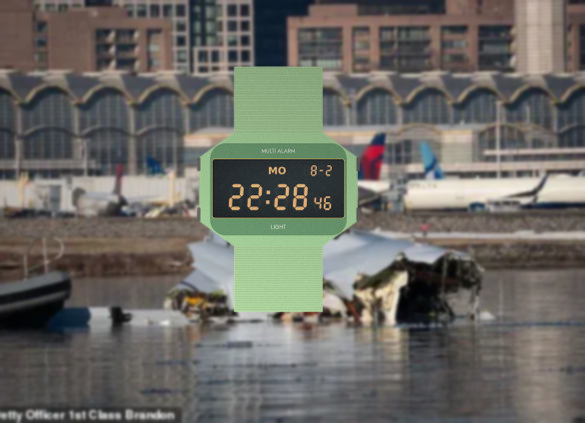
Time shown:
T22:28:46
